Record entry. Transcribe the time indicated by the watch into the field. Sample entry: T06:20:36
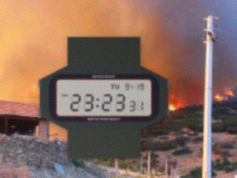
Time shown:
T23:23:31
